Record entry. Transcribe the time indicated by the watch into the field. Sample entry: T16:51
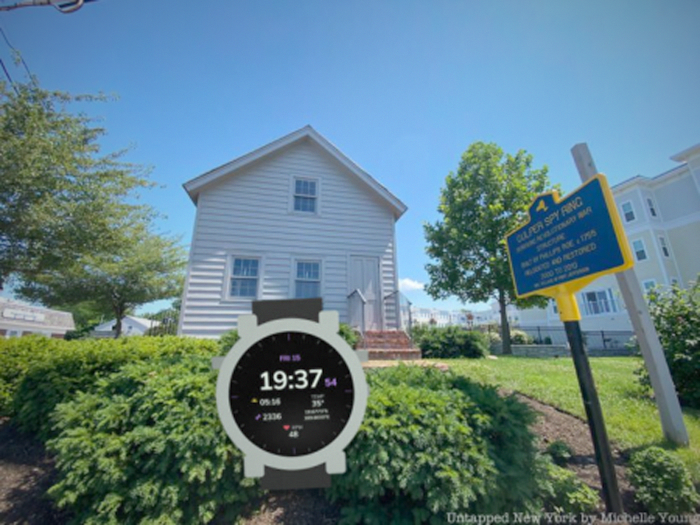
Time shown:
T19:37
